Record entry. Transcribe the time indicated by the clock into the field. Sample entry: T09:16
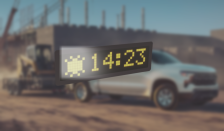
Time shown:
T14:23
